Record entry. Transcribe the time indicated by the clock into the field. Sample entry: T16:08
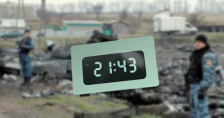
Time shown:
T21:43
